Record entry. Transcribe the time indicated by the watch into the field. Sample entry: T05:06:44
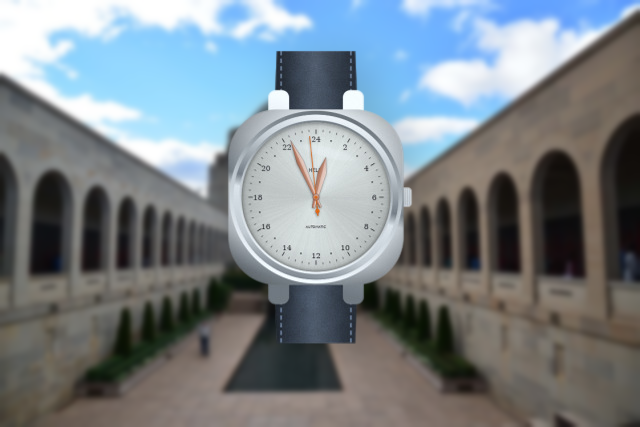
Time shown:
T00:55:59
